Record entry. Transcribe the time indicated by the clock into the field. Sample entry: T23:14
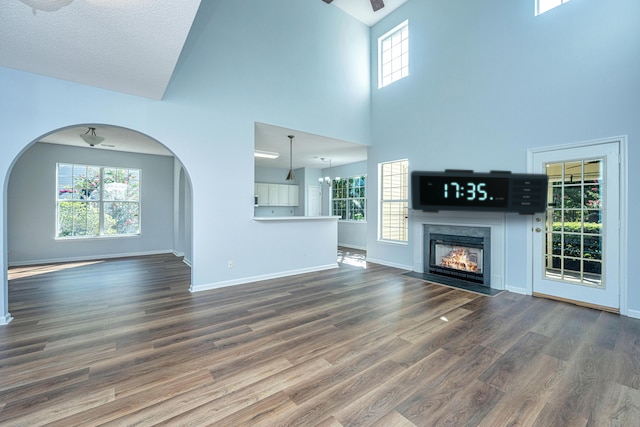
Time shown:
T17:35
